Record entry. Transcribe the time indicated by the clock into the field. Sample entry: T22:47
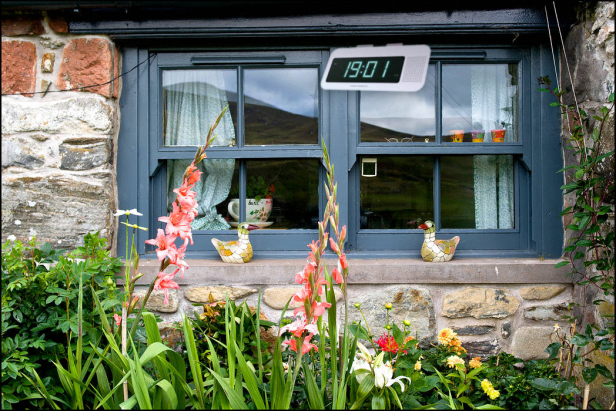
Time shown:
T19:01
